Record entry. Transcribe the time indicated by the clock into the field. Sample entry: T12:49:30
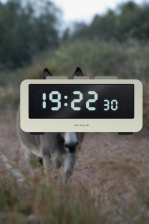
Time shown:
T19:22:30
